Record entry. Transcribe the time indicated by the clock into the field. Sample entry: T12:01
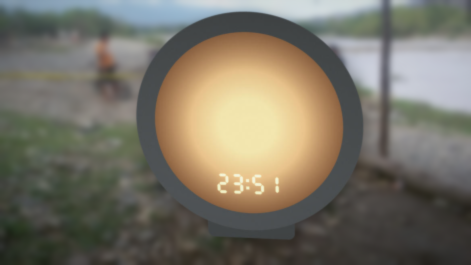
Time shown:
T23:51
